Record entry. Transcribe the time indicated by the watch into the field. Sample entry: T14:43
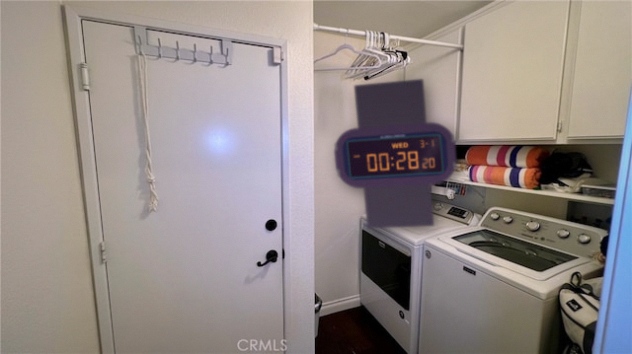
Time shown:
T00:28
